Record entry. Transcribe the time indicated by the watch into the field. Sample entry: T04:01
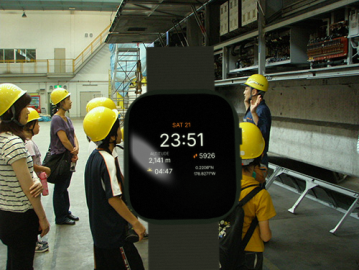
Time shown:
T23:51
